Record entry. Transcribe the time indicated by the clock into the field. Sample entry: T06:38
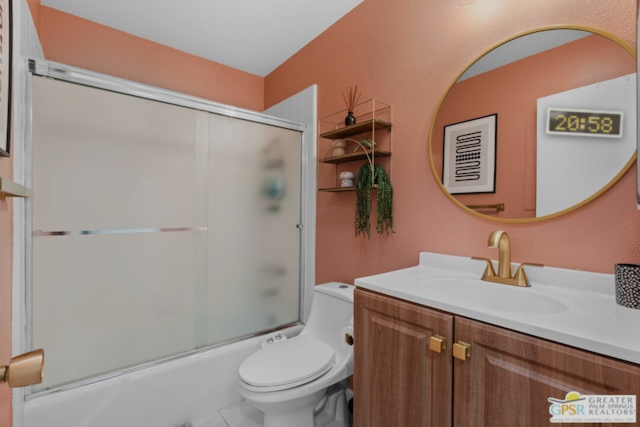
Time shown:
T20:58
